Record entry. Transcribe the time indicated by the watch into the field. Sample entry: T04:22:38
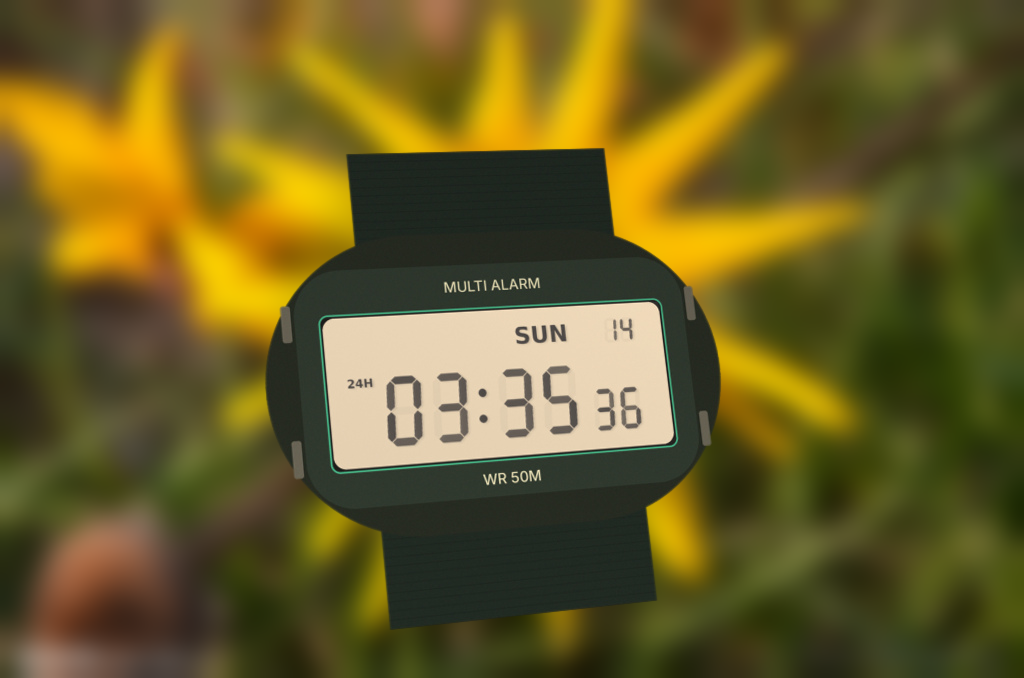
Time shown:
T03:35:36
